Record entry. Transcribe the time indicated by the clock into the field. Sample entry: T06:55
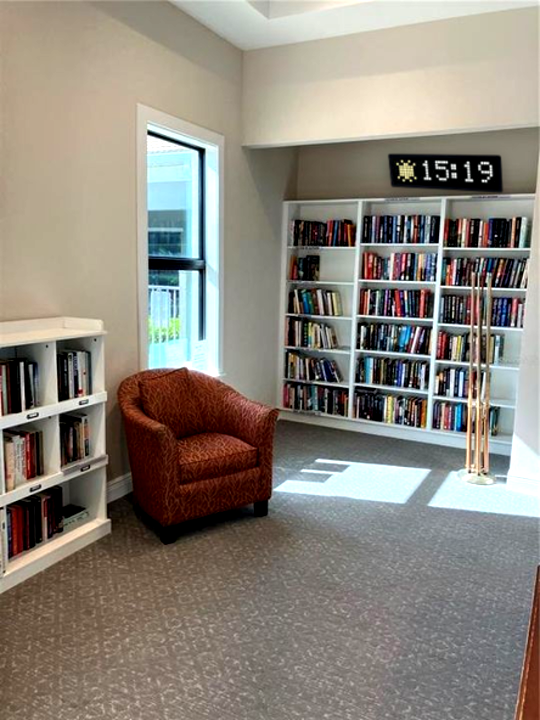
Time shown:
T15:19
